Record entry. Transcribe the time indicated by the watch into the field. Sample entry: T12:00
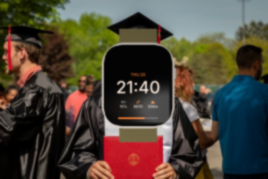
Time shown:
T21:40
